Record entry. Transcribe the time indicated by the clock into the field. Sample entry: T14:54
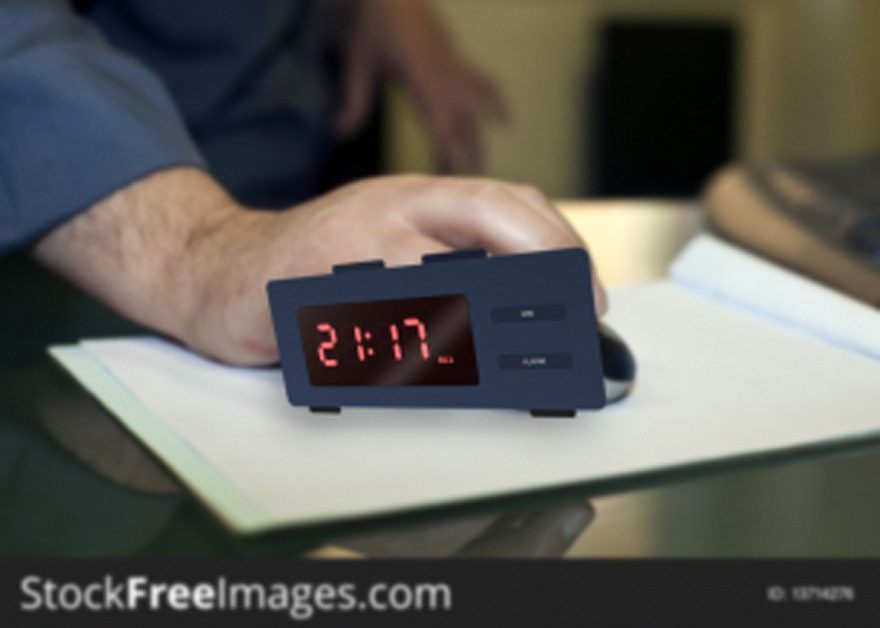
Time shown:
T21:17
